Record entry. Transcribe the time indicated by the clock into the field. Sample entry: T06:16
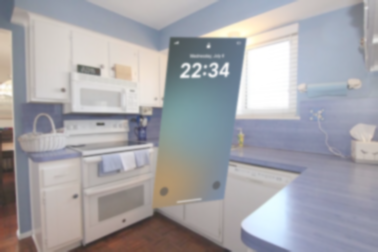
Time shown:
T22:34
